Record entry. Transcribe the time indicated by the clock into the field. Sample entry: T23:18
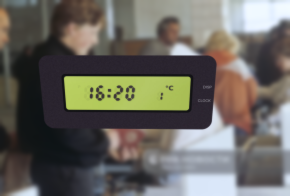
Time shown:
T16:20
